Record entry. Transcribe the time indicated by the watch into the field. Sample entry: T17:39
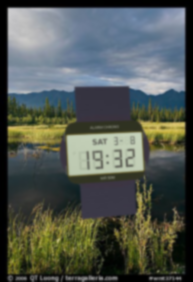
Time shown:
T19:32
